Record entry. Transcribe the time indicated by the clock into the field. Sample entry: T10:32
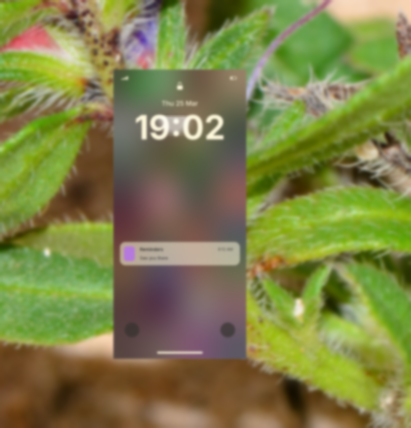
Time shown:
T19:02
